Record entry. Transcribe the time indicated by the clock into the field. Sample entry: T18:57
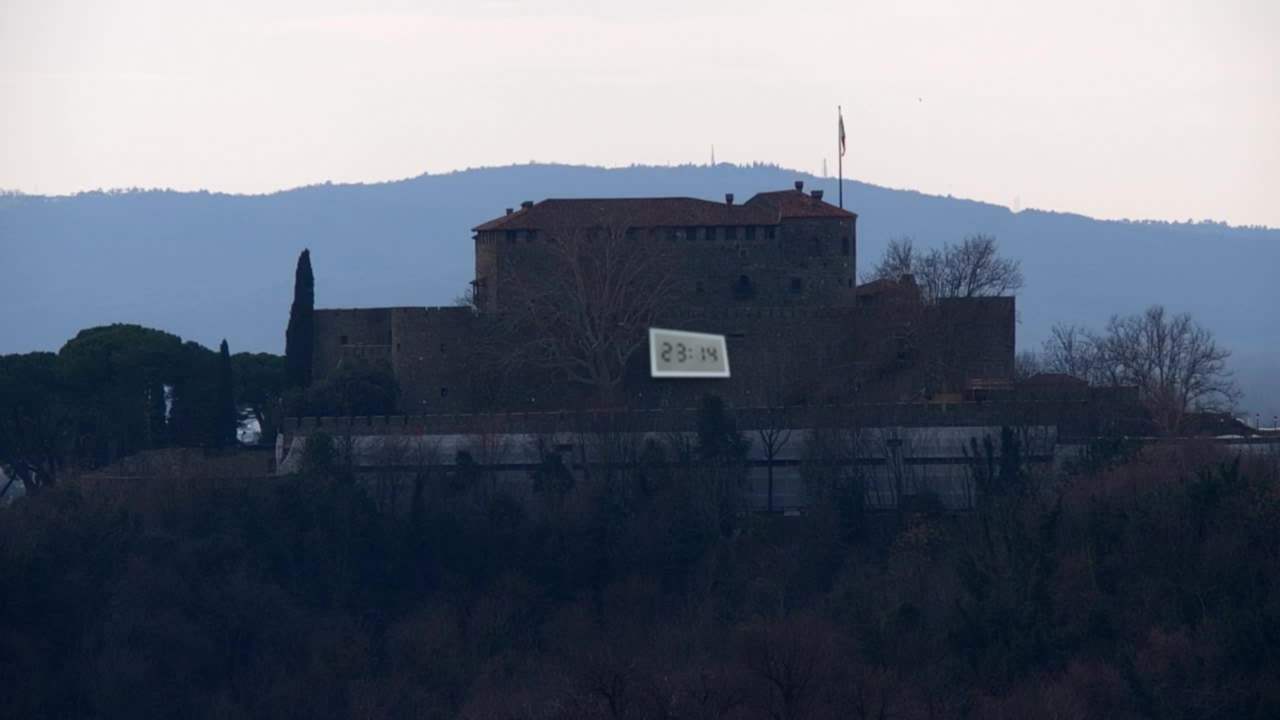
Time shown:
T23:14
